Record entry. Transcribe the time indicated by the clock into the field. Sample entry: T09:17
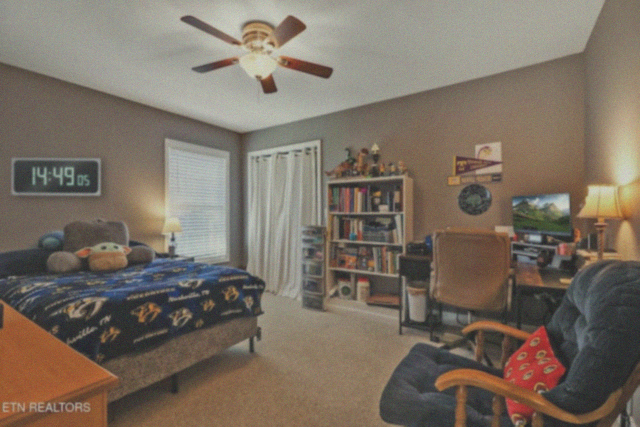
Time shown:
T14:49
